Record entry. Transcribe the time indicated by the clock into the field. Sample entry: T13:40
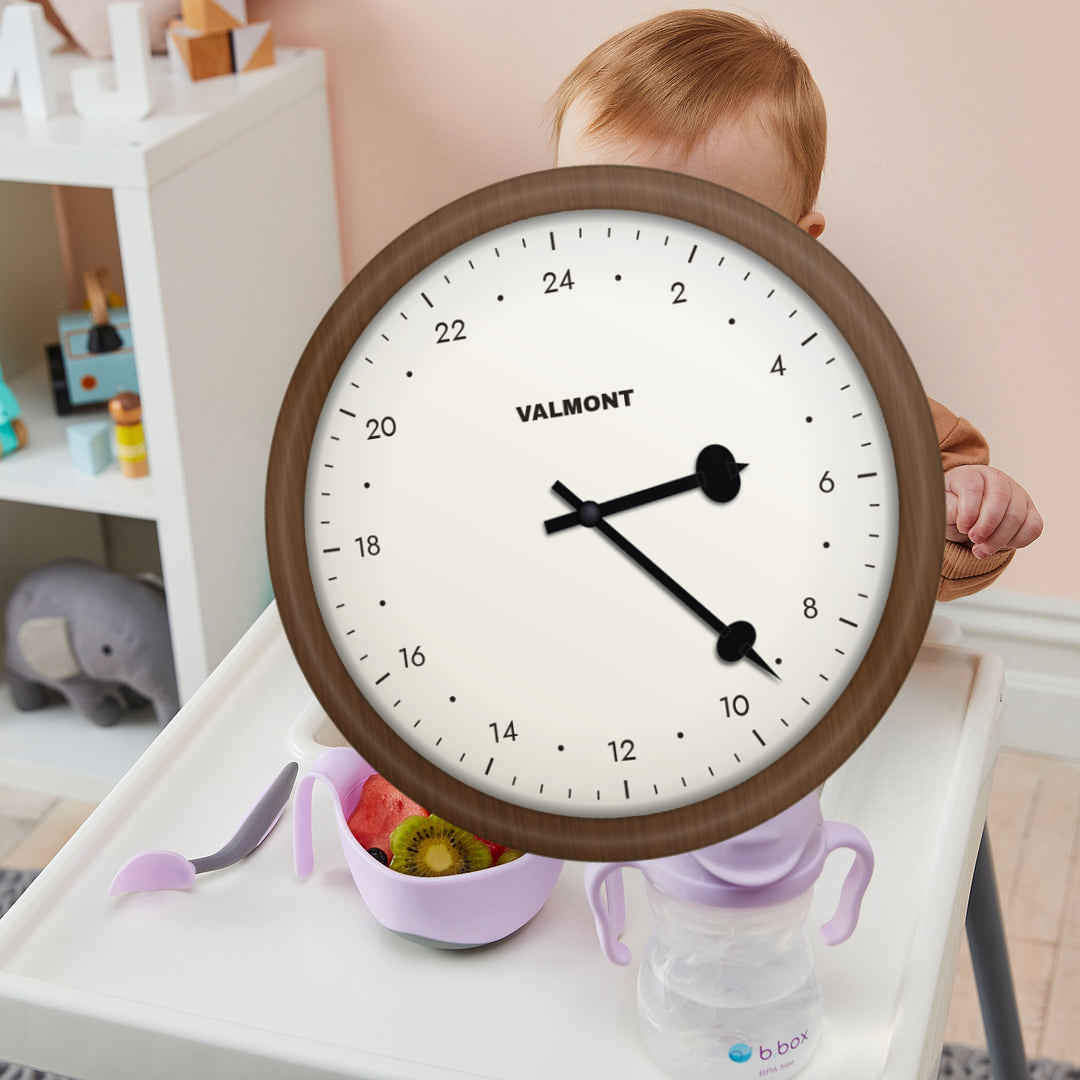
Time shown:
T05:23
